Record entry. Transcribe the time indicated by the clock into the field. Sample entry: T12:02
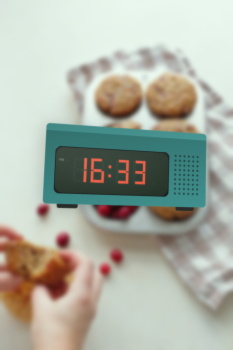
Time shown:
T16:33
